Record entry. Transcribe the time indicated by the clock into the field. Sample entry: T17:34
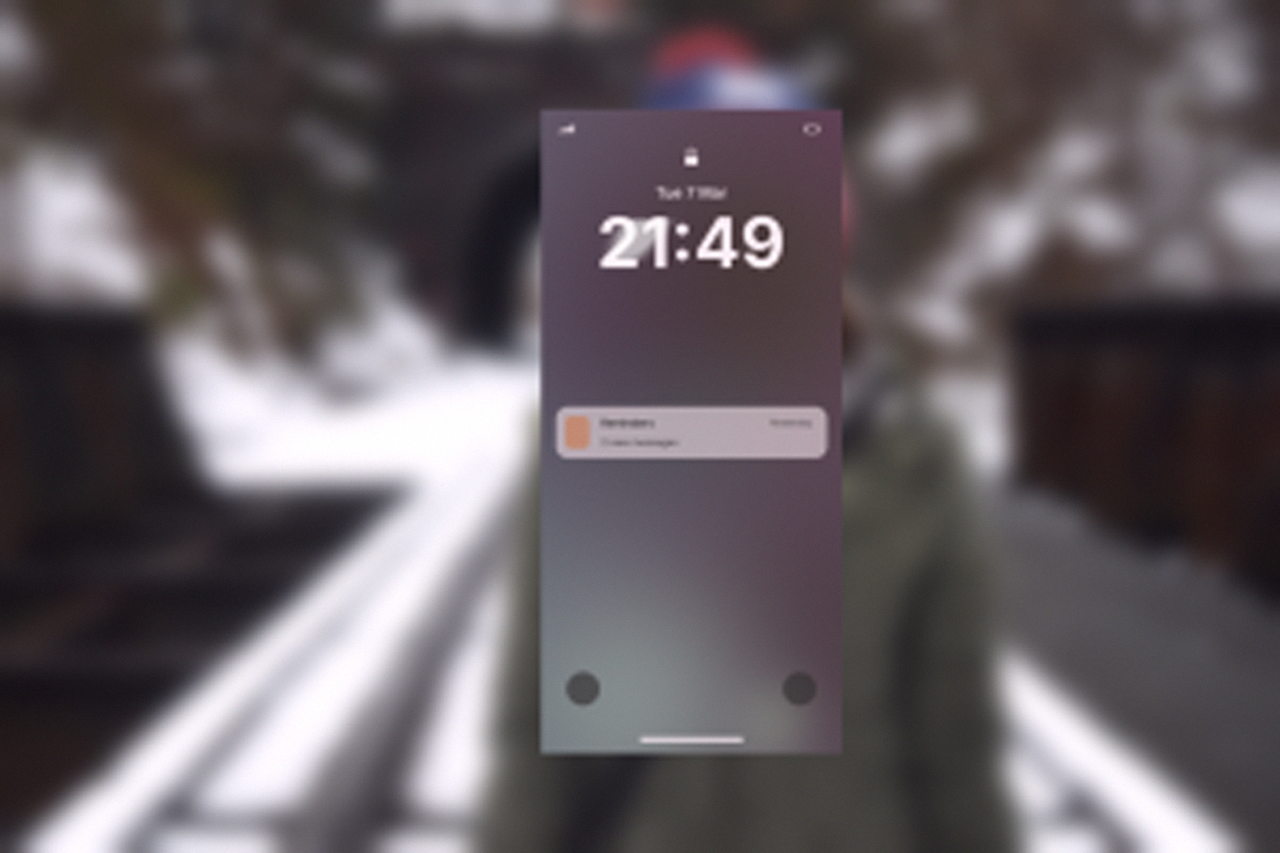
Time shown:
T21:49
